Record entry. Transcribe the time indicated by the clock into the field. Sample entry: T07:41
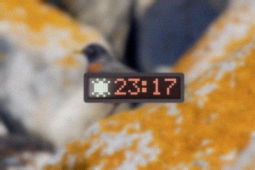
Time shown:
T23:17
